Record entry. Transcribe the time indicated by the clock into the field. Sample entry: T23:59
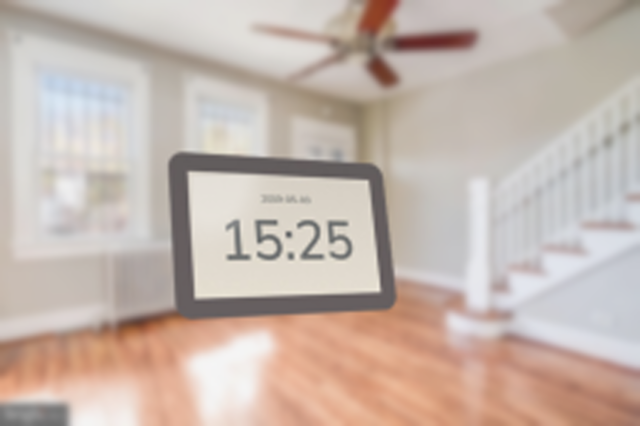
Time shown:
T15:25
